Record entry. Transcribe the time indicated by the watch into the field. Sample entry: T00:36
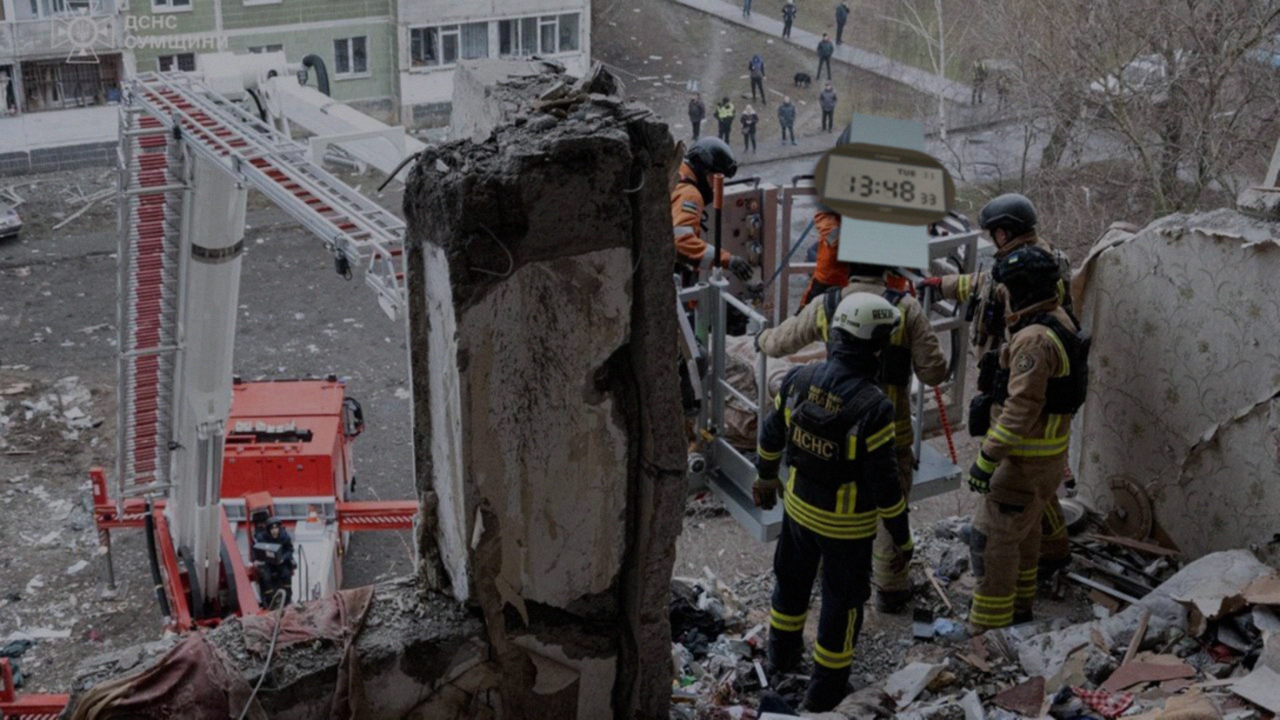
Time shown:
T13:48
